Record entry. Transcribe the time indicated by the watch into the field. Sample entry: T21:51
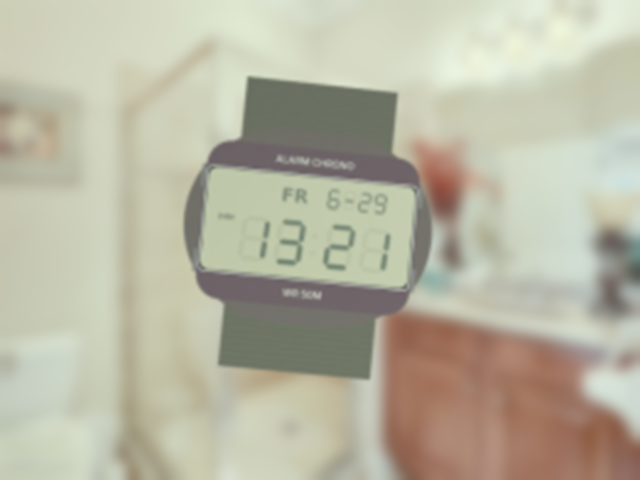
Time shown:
T13:21
